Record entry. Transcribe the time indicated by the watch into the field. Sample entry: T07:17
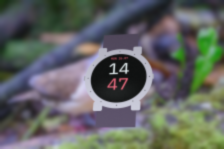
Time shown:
T14:47
